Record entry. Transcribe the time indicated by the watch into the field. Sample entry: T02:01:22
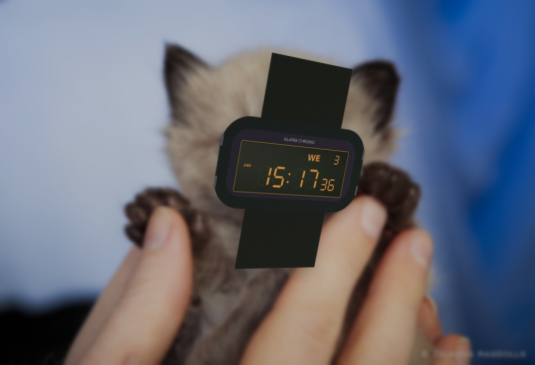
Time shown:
T15:17:36
